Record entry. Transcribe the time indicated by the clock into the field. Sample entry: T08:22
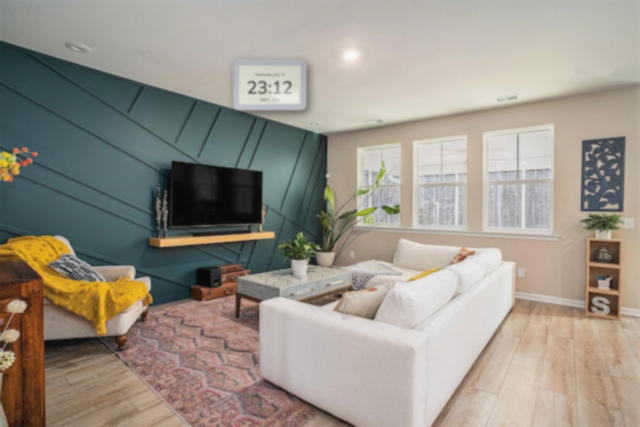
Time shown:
T23:12
